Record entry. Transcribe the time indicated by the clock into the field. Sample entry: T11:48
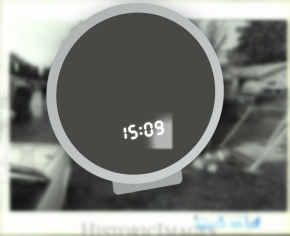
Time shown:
T15:09
